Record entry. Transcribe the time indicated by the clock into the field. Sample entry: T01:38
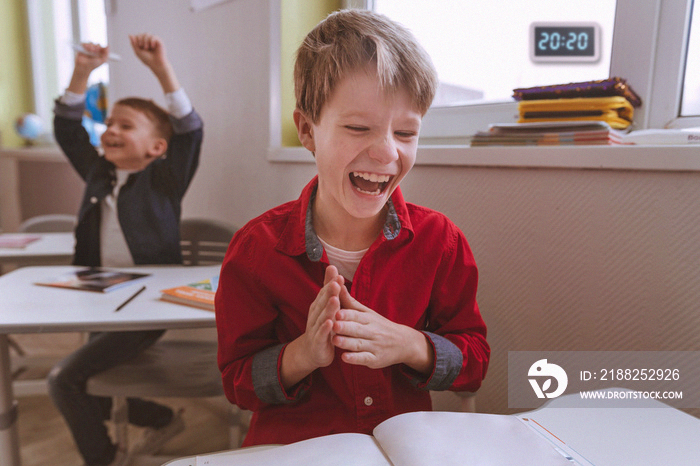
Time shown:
T20:20
